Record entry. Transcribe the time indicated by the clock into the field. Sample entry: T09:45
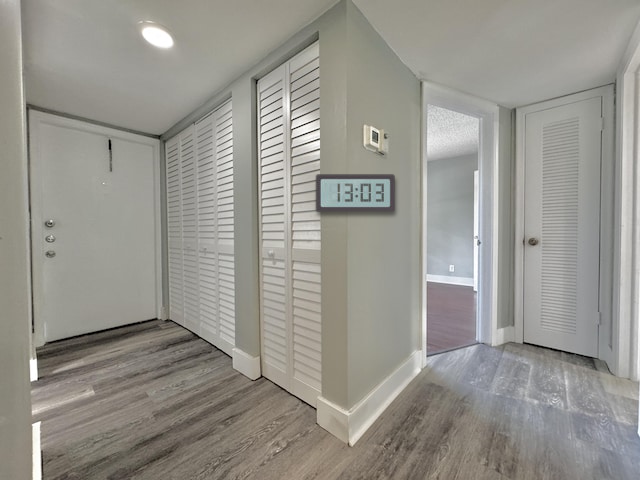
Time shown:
T13:03
